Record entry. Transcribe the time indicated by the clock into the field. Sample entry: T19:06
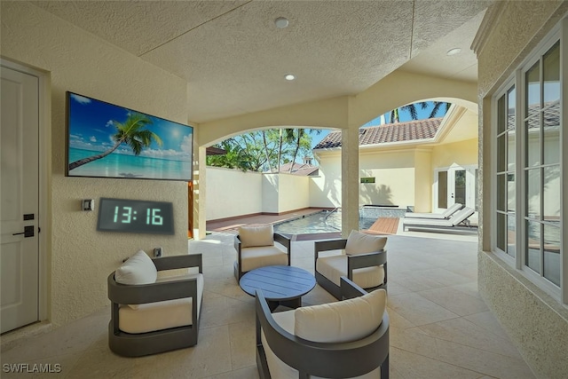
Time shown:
T13:16
